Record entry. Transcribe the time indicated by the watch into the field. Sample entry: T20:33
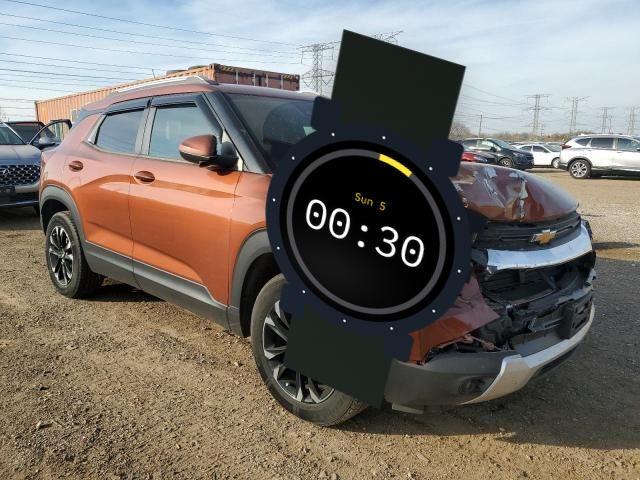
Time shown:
T00:30
